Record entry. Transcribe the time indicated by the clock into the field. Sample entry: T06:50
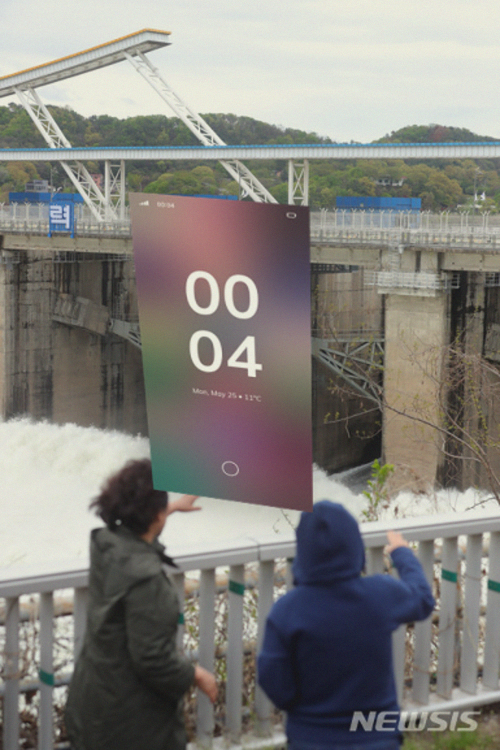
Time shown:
T00:04
